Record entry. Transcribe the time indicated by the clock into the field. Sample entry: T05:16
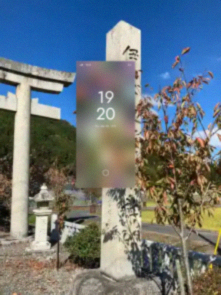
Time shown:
T19:20
